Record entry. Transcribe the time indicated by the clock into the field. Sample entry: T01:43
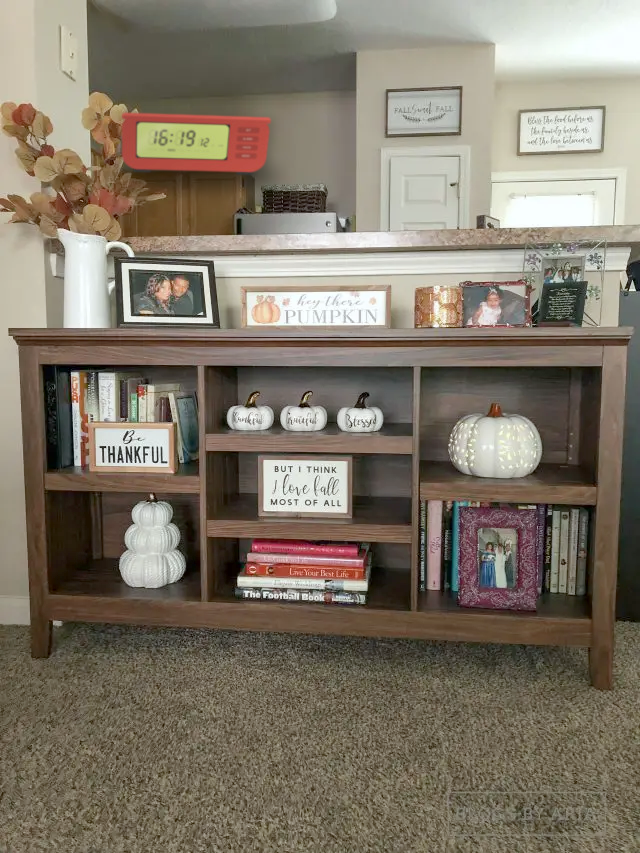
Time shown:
T16:19
